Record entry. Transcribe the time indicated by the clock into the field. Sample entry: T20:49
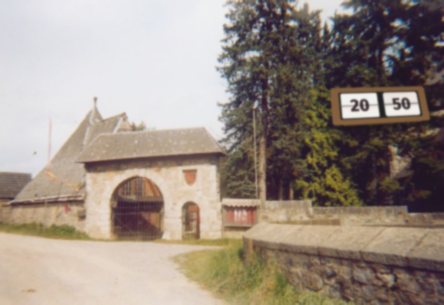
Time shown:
T20:50
